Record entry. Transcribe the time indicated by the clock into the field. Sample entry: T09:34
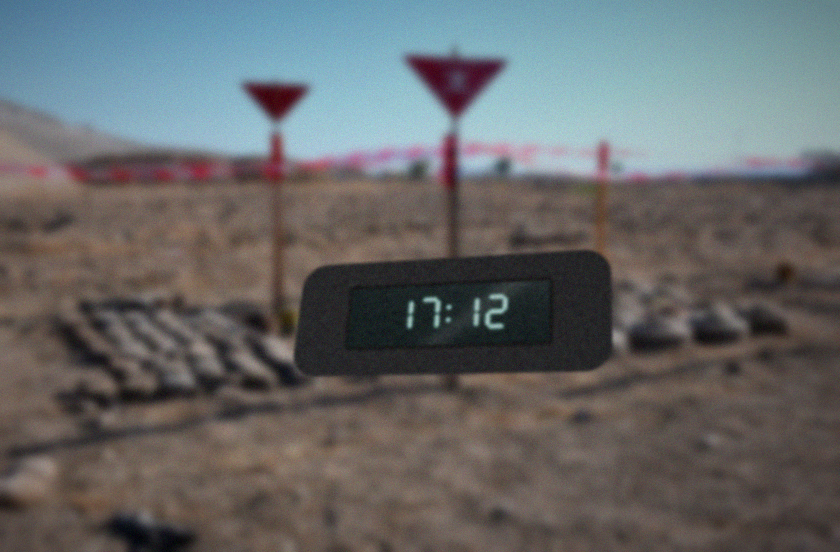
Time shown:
T17:12
